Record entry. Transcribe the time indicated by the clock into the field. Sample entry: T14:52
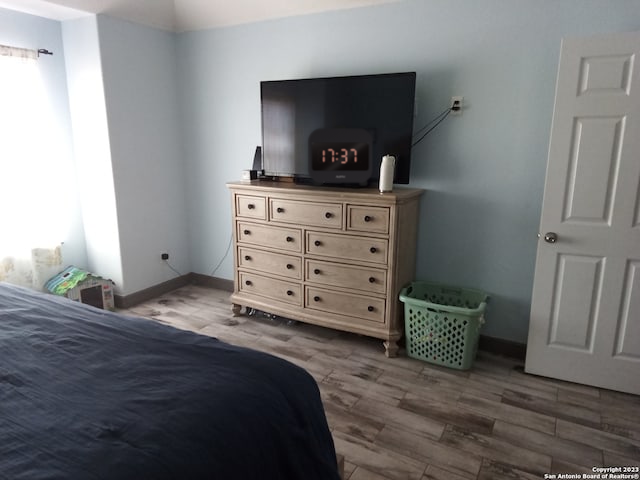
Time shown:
T17:37
